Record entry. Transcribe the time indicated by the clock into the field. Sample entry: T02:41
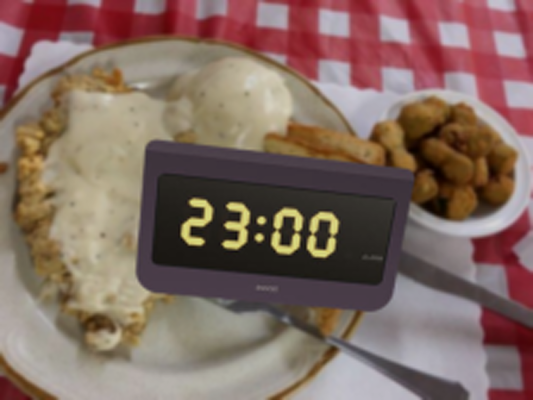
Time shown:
T23:00
